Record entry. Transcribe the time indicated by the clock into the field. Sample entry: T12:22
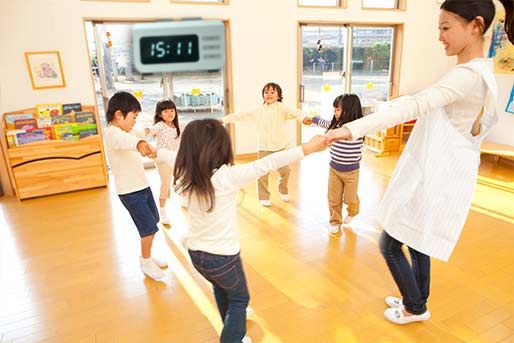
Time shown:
T15:11
